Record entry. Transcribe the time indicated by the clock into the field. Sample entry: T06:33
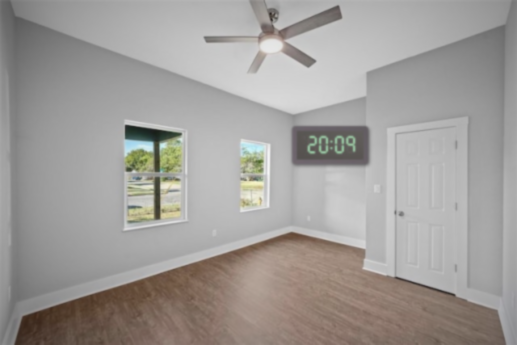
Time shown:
T20:09
